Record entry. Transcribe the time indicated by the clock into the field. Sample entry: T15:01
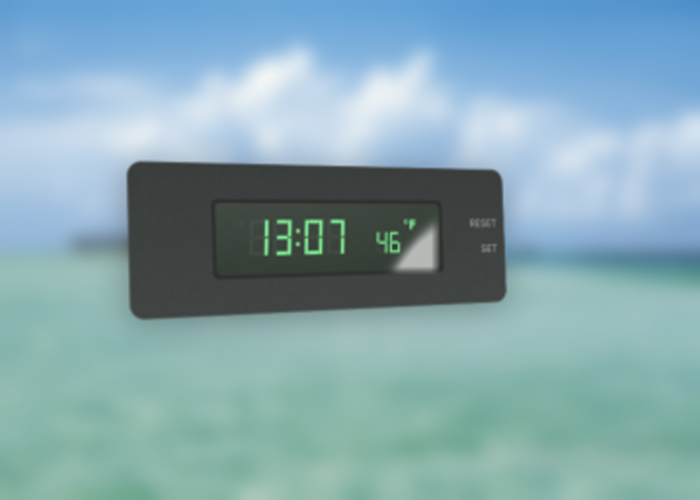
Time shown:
T13:07
